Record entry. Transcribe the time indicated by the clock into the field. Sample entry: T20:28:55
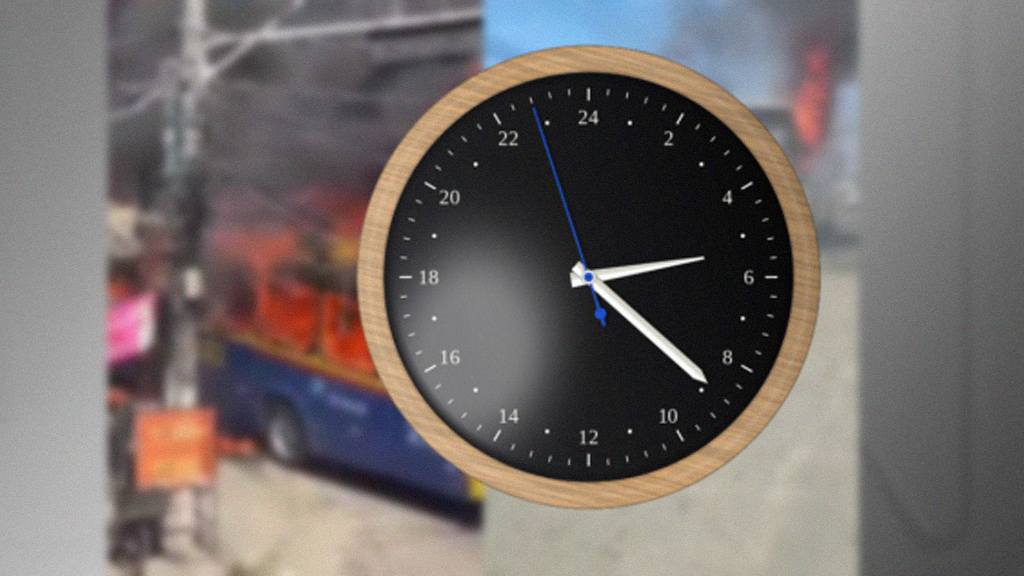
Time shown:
T05:21:57
